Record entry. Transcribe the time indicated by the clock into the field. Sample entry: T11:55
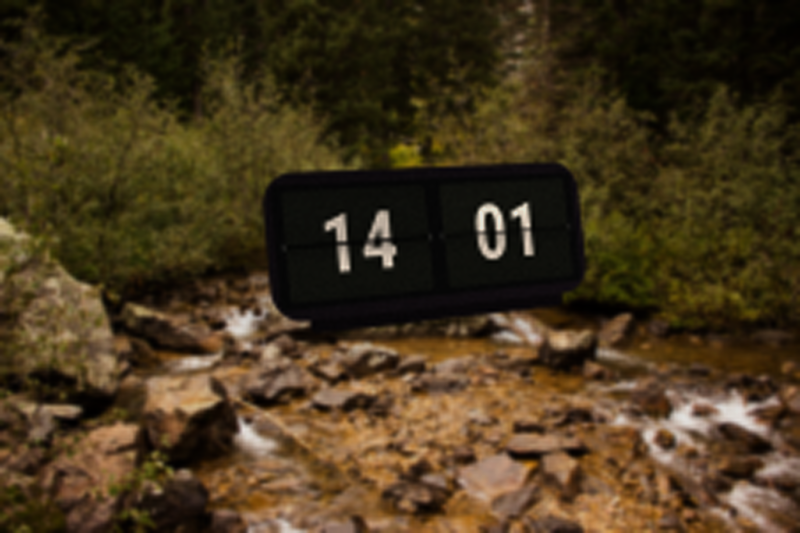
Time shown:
T14:01
